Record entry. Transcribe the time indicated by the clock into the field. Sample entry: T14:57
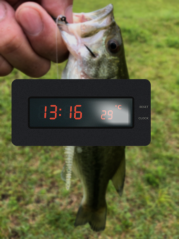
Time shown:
T13:16
